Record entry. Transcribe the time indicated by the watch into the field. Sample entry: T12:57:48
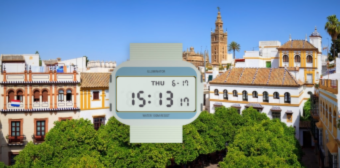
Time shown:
T15:13:17
